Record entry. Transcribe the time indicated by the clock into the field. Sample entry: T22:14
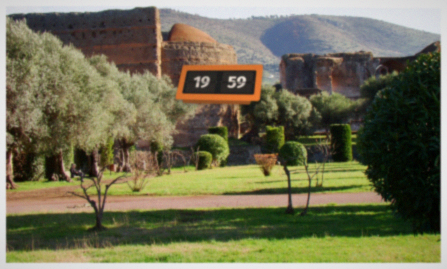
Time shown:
T19:59
